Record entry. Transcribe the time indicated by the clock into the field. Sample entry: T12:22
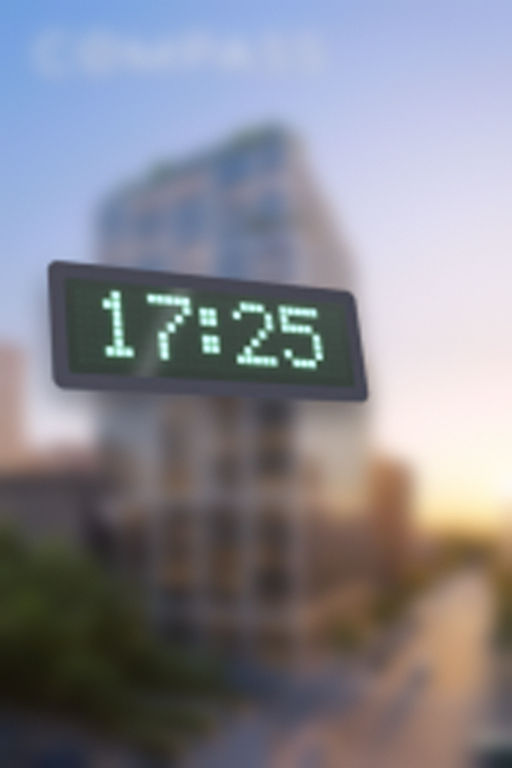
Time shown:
T17:25
